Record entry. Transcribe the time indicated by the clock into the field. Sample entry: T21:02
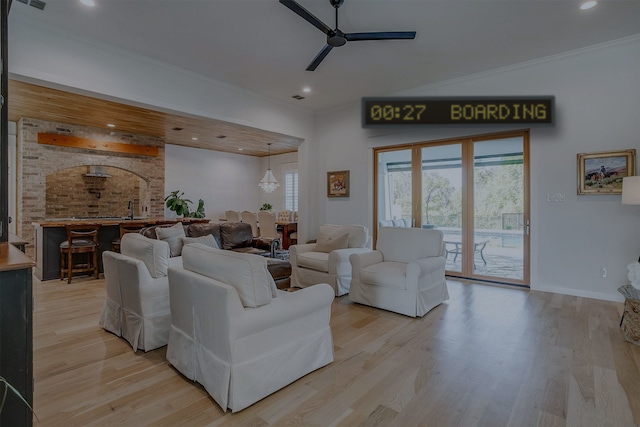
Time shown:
T00:27
